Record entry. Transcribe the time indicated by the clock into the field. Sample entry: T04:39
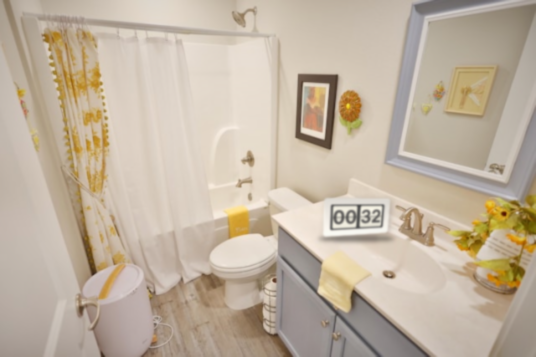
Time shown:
T00:32
